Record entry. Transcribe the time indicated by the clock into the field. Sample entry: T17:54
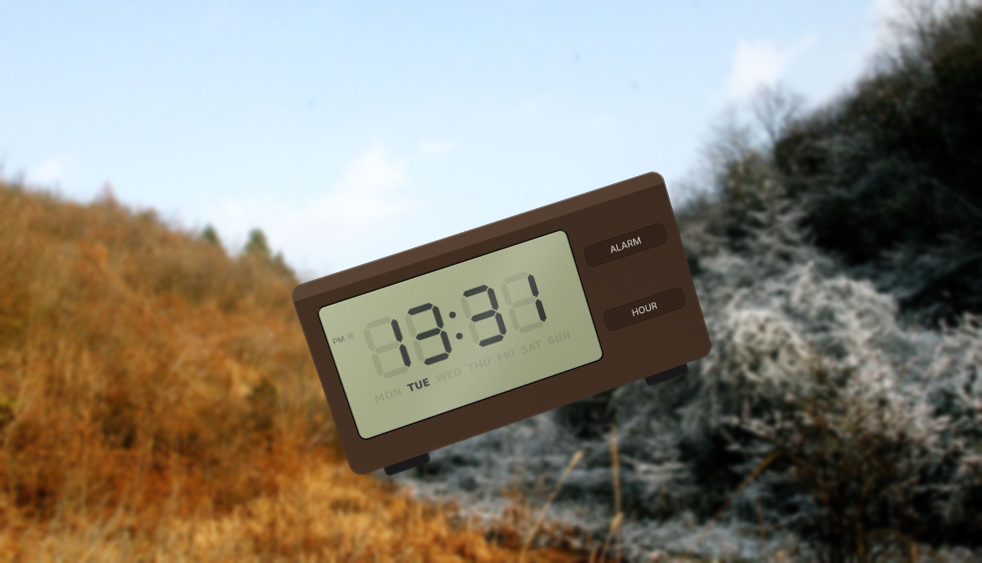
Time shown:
T13:31
